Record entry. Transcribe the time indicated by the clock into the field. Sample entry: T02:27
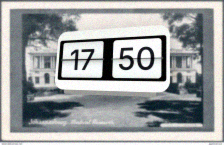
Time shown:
T17:50
